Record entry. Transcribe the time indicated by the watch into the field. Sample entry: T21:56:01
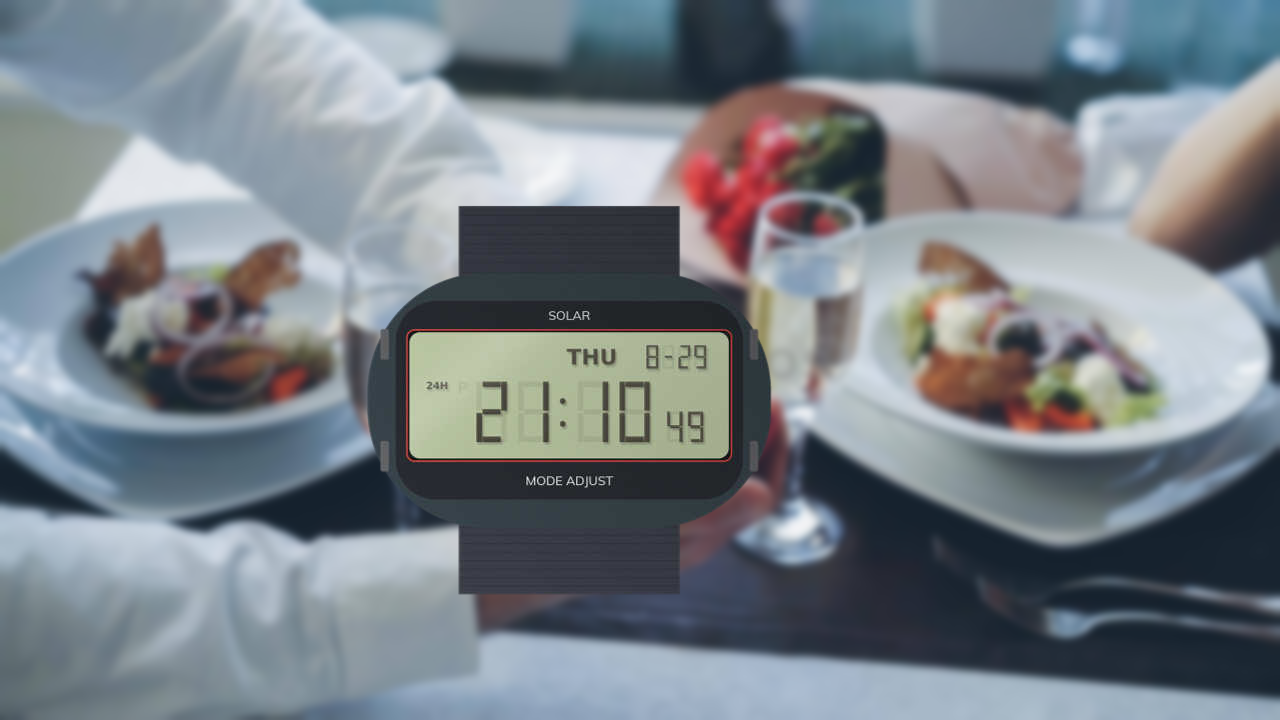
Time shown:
T21:10:49
